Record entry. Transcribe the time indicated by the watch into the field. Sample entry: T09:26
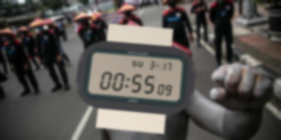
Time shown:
T00:55
